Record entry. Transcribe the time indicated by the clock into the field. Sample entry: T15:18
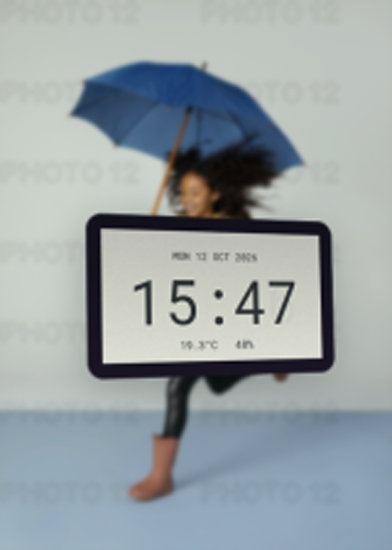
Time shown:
T15:47
